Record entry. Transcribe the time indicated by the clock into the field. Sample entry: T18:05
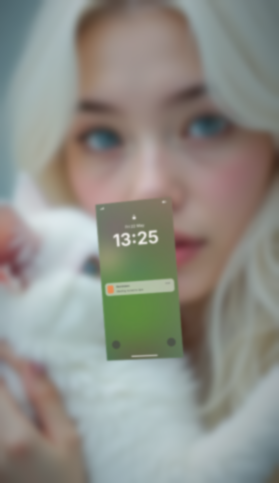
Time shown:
T13:25
